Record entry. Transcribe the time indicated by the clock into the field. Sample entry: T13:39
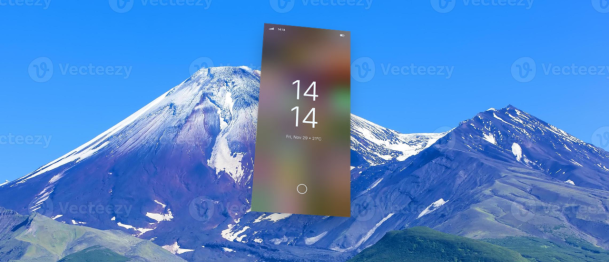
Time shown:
T14:14
